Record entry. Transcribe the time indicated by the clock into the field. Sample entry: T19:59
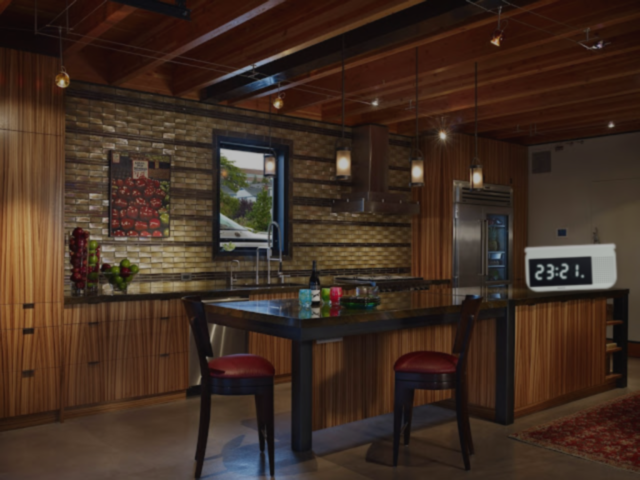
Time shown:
T23:21
